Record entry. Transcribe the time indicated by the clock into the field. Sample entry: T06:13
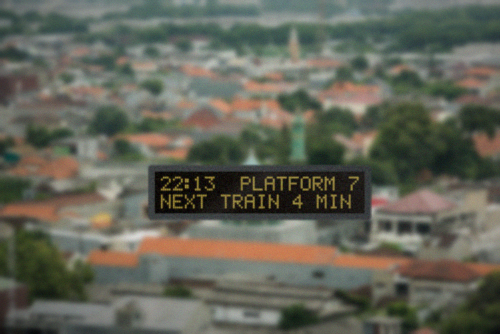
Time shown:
T22:13
